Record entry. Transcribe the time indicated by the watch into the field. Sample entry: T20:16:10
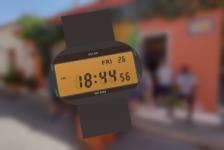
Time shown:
T18:44:56
